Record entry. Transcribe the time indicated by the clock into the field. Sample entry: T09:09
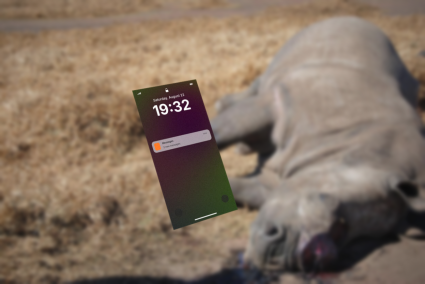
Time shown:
T19:32
